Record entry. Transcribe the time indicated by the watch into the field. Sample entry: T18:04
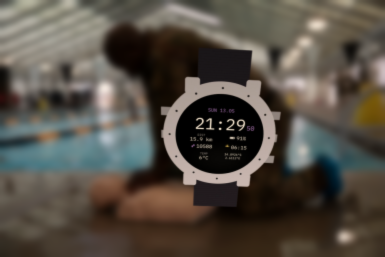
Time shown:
T21:29
